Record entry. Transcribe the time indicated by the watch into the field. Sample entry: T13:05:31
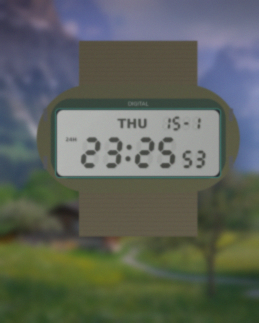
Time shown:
T23:25:53
